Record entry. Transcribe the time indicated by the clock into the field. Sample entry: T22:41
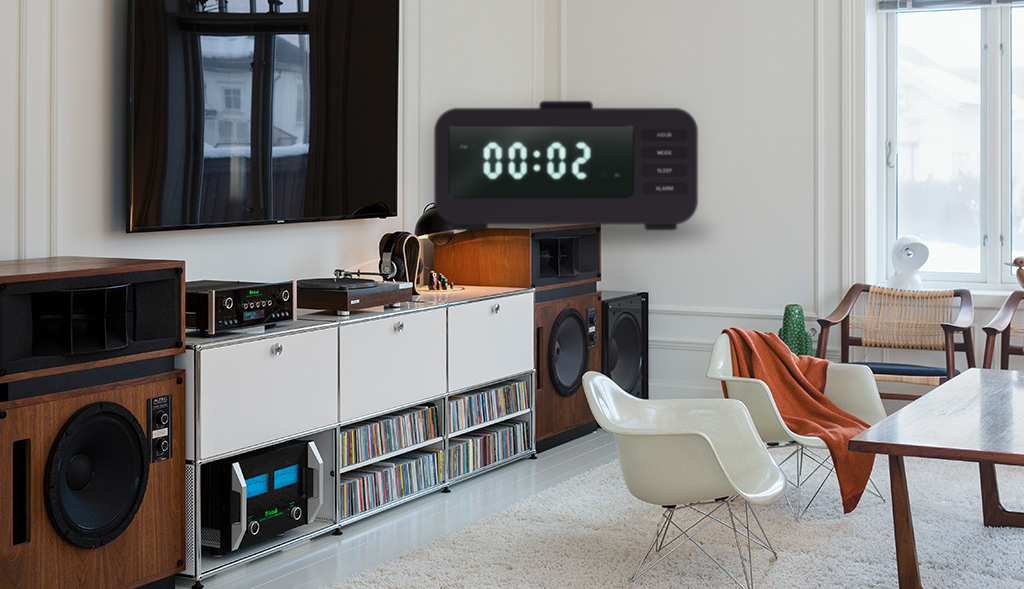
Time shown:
T00:02
